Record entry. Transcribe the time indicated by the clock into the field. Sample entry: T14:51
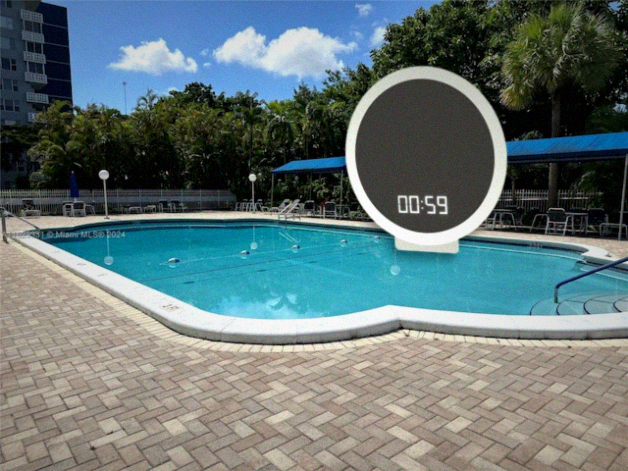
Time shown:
T00:59
